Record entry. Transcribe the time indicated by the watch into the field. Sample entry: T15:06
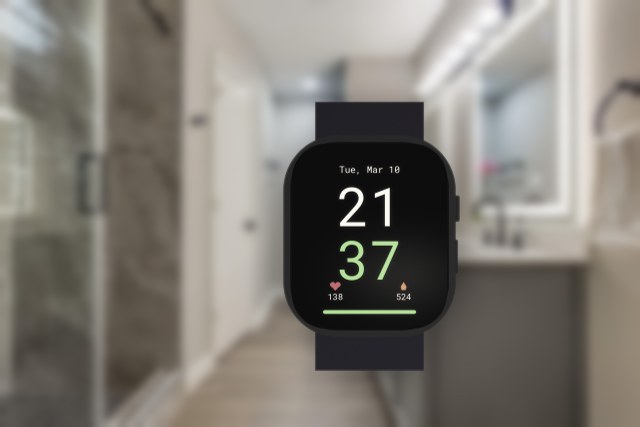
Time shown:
T21:37
